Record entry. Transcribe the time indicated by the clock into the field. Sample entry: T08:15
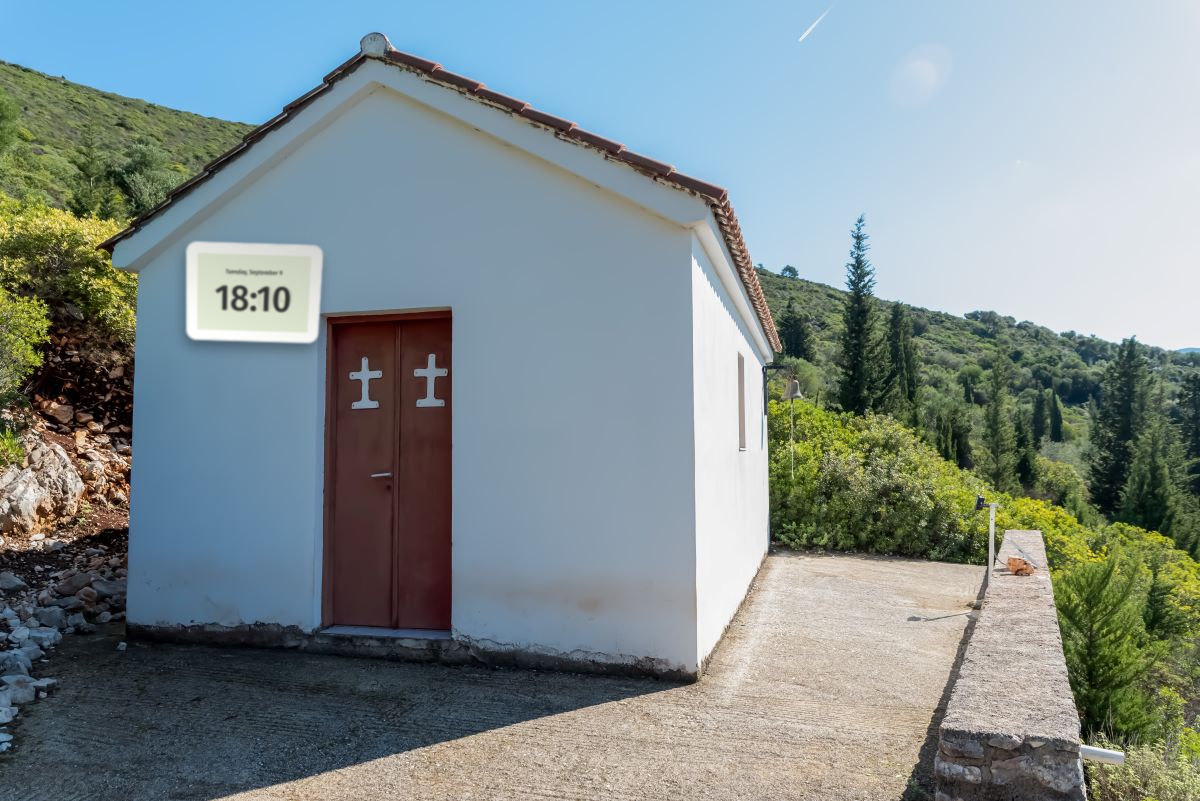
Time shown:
T18:10
